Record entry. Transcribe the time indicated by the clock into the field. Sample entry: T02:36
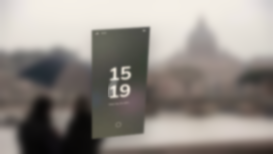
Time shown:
T15:19
